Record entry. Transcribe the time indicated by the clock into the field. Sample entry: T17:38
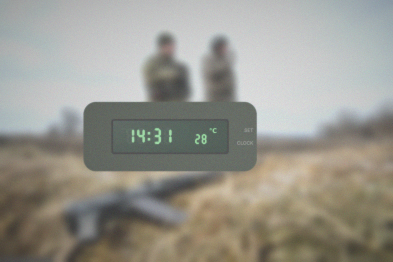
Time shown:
T14:31
